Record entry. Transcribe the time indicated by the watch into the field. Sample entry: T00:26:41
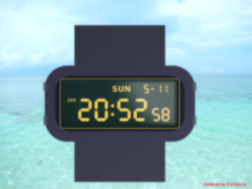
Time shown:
T20:52:58
